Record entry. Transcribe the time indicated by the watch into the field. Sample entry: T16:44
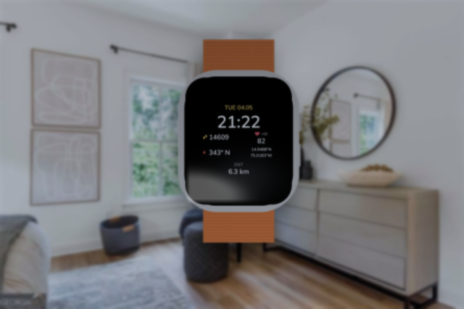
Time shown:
T21:22
